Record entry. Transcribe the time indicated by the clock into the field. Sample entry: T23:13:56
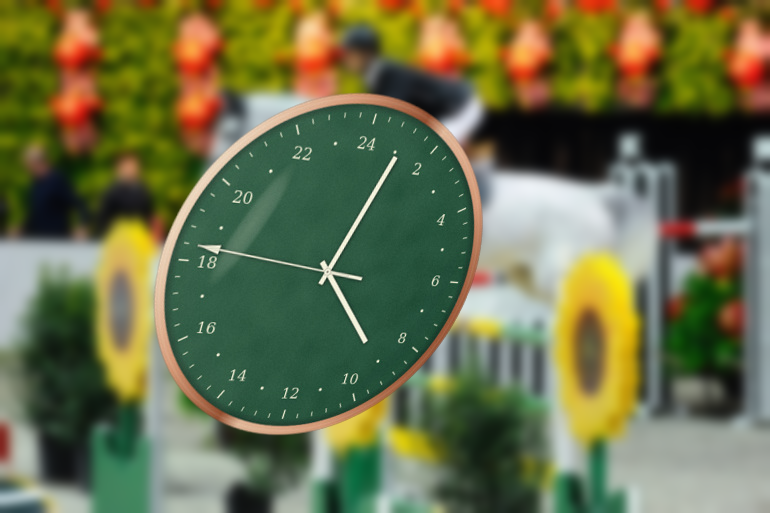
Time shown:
T09:02:46
